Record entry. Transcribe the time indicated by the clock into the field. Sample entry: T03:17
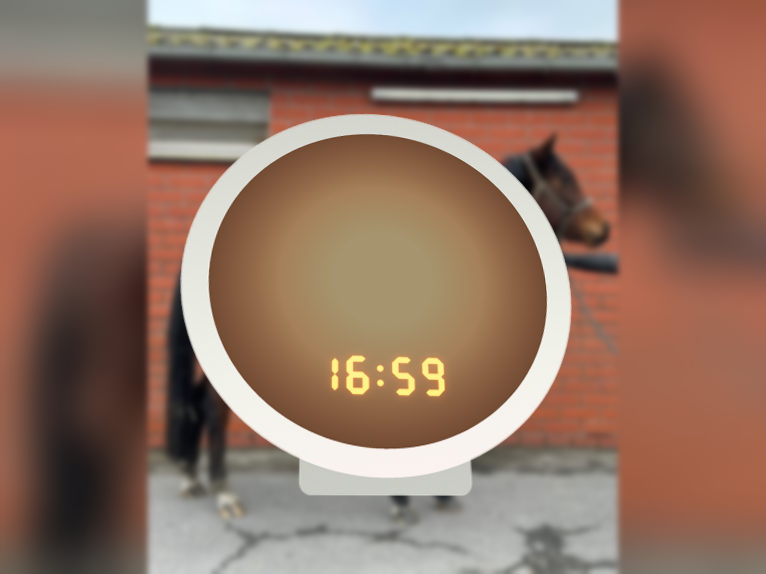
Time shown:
T16:59
